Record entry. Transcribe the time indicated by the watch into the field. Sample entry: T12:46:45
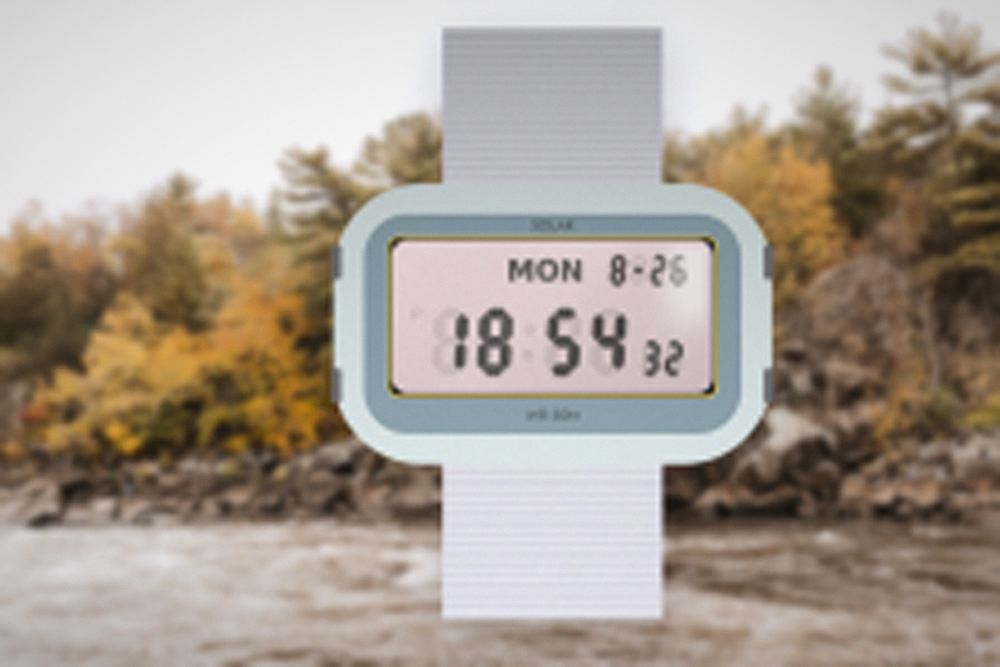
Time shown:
T18:54:32
